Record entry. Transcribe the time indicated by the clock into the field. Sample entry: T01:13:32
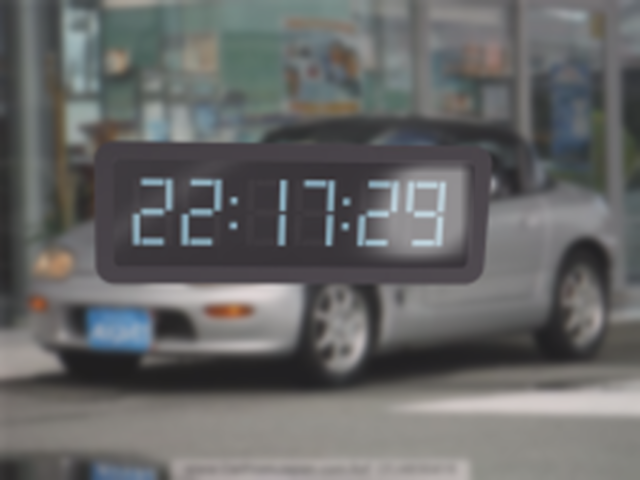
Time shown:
T22:17:29
